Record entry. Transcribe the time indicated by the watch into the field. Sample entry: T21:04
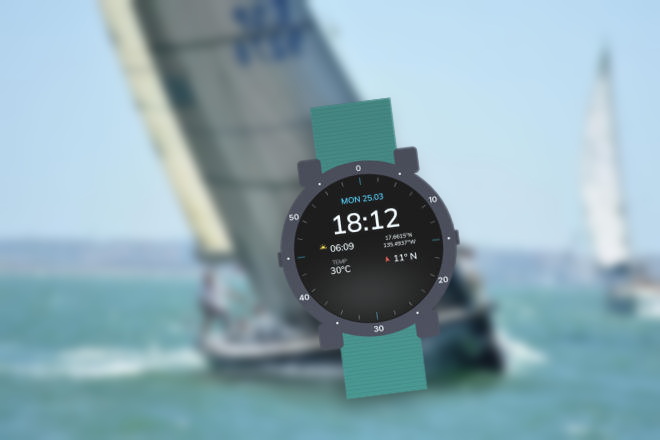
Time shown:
T18:12
